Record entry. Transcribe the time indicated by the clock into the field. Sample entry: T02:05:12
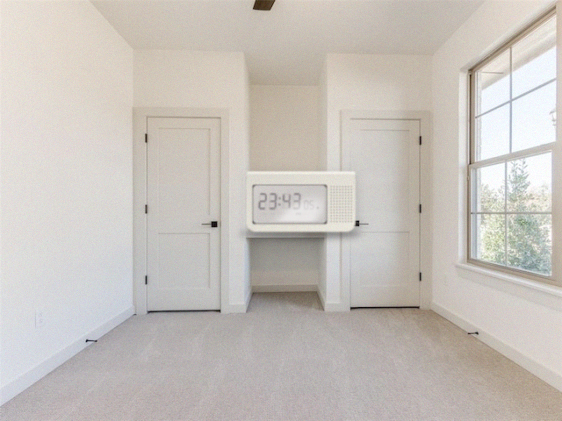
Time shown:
T23:43:05
